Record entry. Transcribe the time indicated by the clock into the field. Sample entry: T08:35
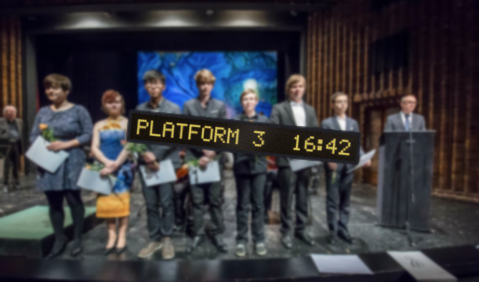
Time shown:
T16:42
